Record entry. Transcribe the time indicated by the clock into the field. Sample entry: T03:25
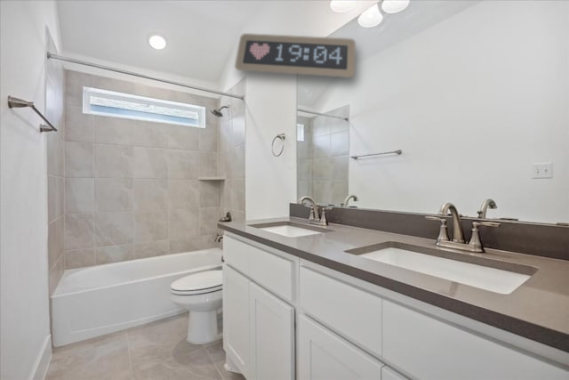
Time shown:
T19:04
